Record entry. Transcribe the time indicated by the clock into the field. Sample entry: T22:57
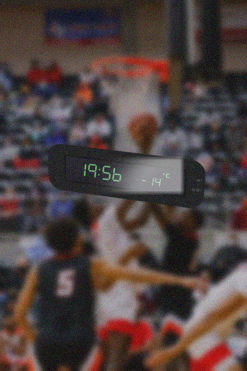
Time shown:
T19:56
